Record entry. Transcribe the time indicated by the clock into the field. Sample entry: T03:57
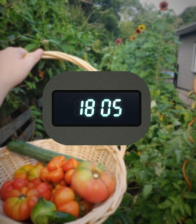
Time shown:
T18:05
